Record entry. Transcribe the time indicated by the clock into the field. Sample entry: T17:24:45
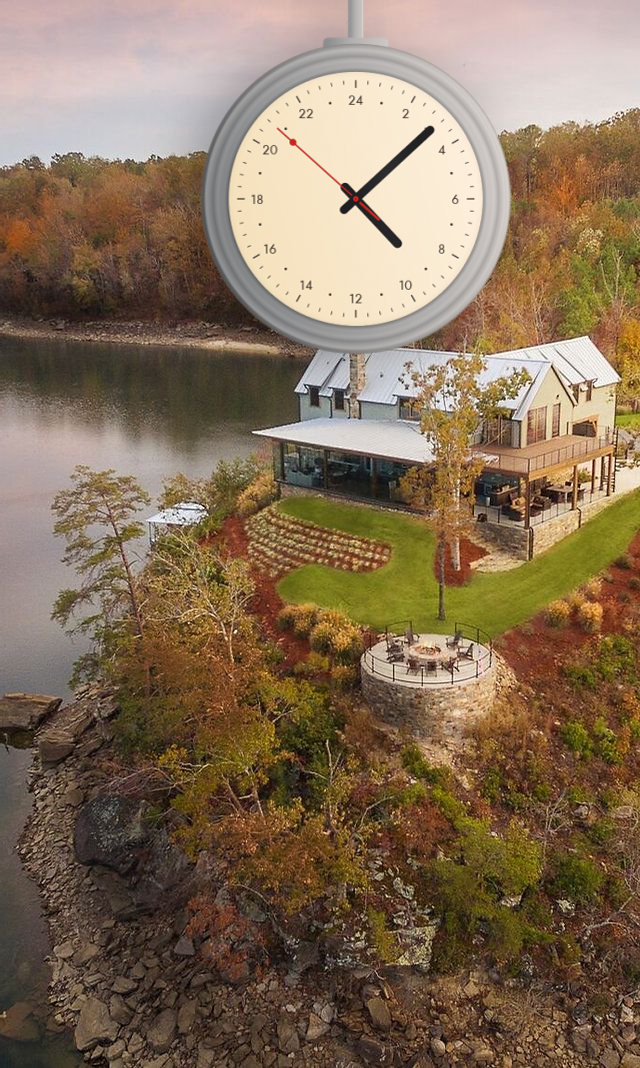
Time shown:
T09:07:52
